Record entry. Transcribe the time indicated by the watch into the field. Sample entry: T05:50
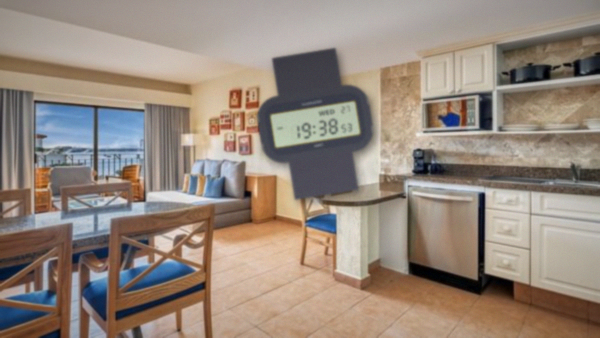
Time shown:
T19:38
